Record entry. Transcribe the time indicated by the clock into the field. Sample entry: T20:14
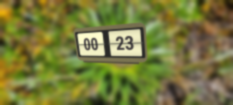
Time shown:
T00:23
